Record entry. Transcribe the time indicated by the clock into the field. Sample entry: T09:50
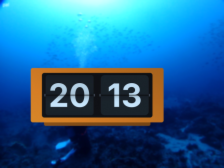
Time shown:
T20:13
